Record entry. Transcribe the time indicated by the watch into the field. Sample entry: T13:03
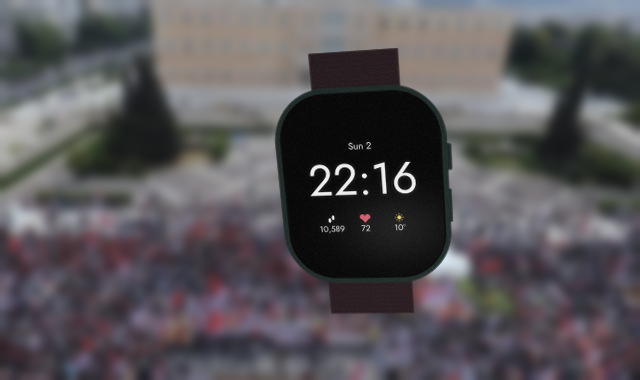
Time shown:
T22:16
